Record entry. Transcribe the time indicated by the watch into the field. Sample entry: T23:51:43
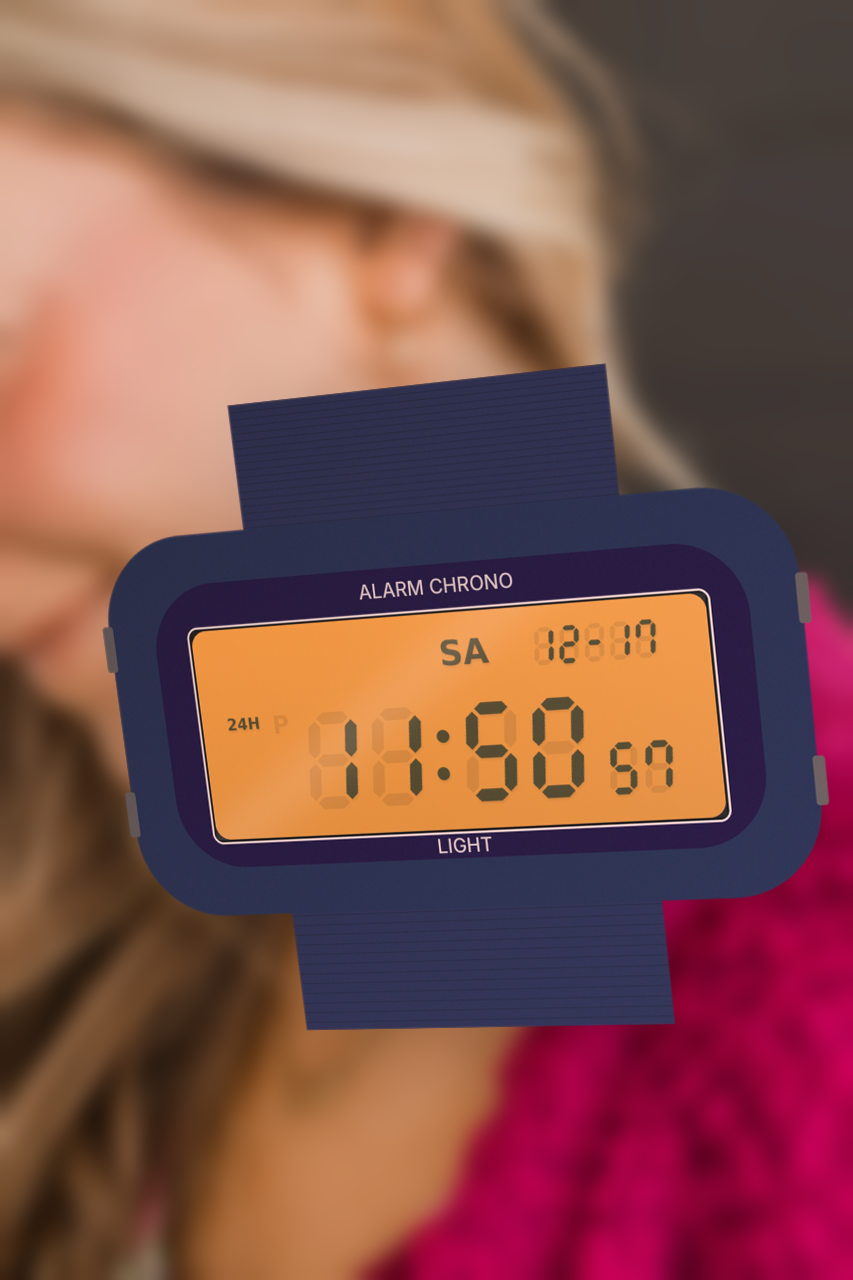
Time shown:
T11:50:57
